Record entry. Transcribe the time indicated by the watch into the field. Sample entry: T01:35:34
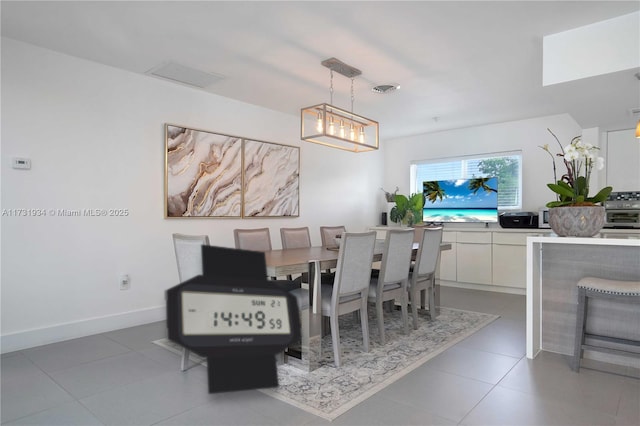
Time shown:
T14:49:59
